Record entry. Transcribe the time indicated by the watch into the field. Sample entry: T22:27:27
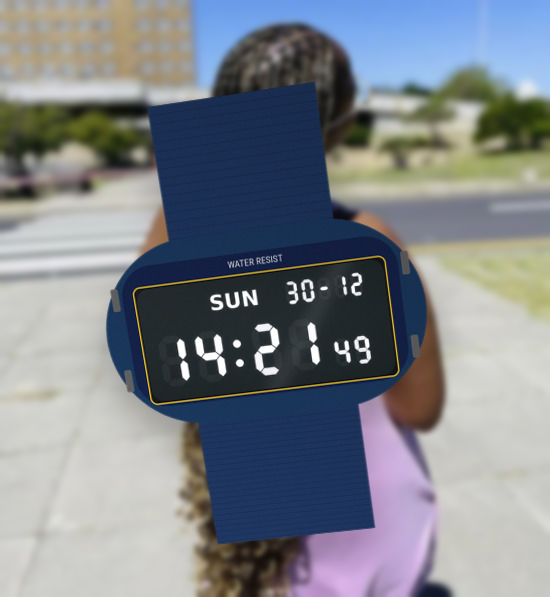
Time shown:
T14:21:49
